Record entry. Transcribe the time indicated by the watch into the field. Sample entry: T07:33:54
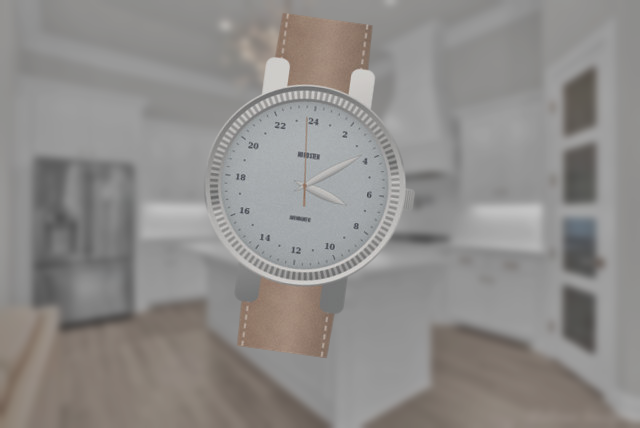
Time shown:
T07:08:59
